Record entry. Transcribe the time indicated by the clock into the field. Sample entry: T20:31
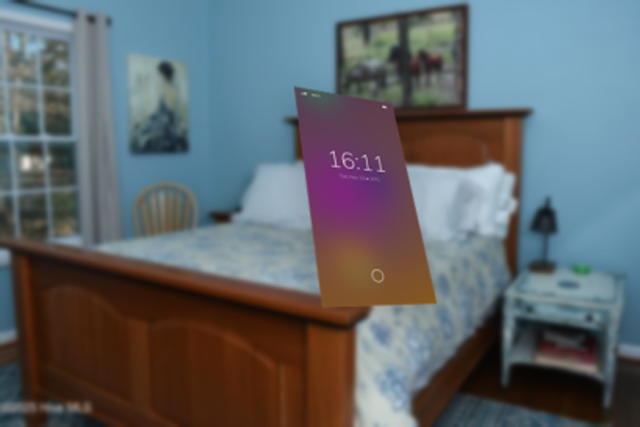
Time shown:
T16:11
